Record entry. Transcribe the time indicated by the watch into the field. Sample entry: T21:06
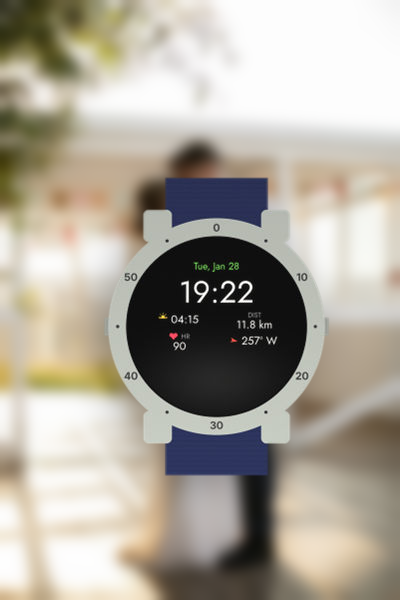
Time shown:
T19:22
